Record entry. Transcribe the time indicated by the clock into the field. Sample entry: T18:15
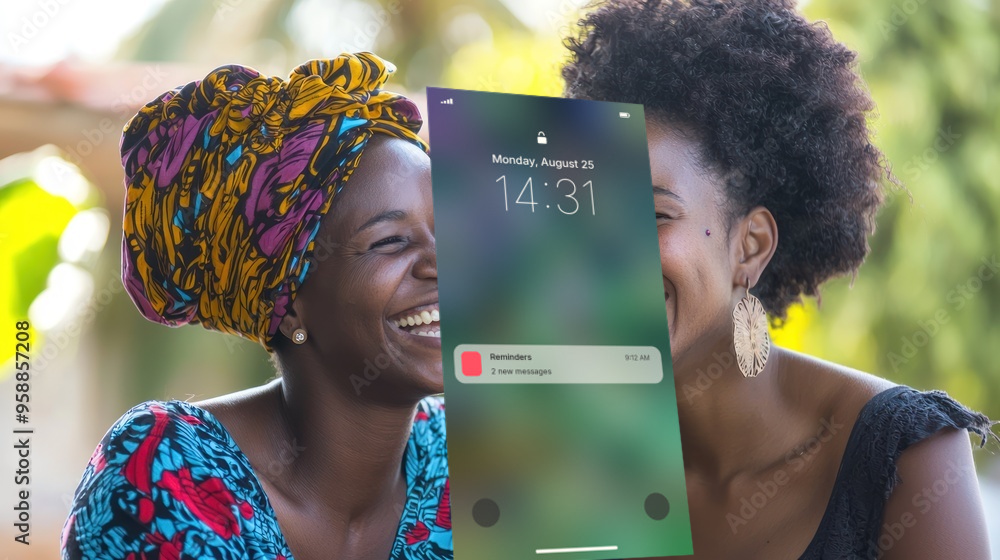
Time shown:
T14:31
